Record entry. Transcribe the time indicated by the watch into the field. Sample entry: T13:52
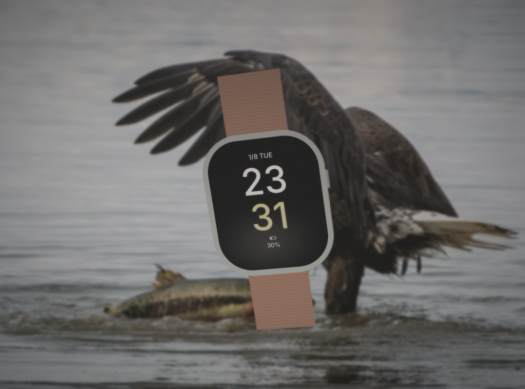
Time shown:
T23:31
